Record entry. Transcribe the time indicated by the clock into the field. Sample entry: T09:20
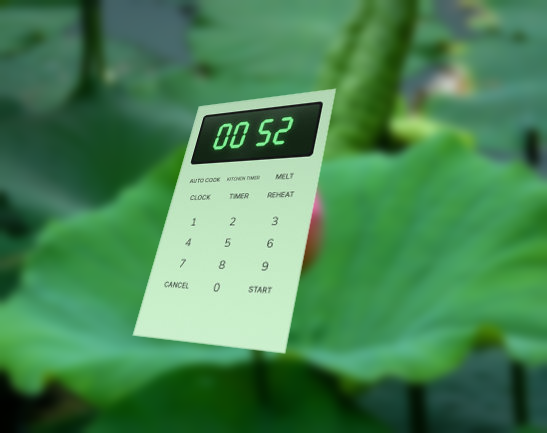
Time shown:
T00:52
